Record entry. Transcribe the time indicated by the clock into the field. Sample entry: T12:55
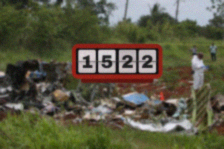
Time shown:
T15:22
